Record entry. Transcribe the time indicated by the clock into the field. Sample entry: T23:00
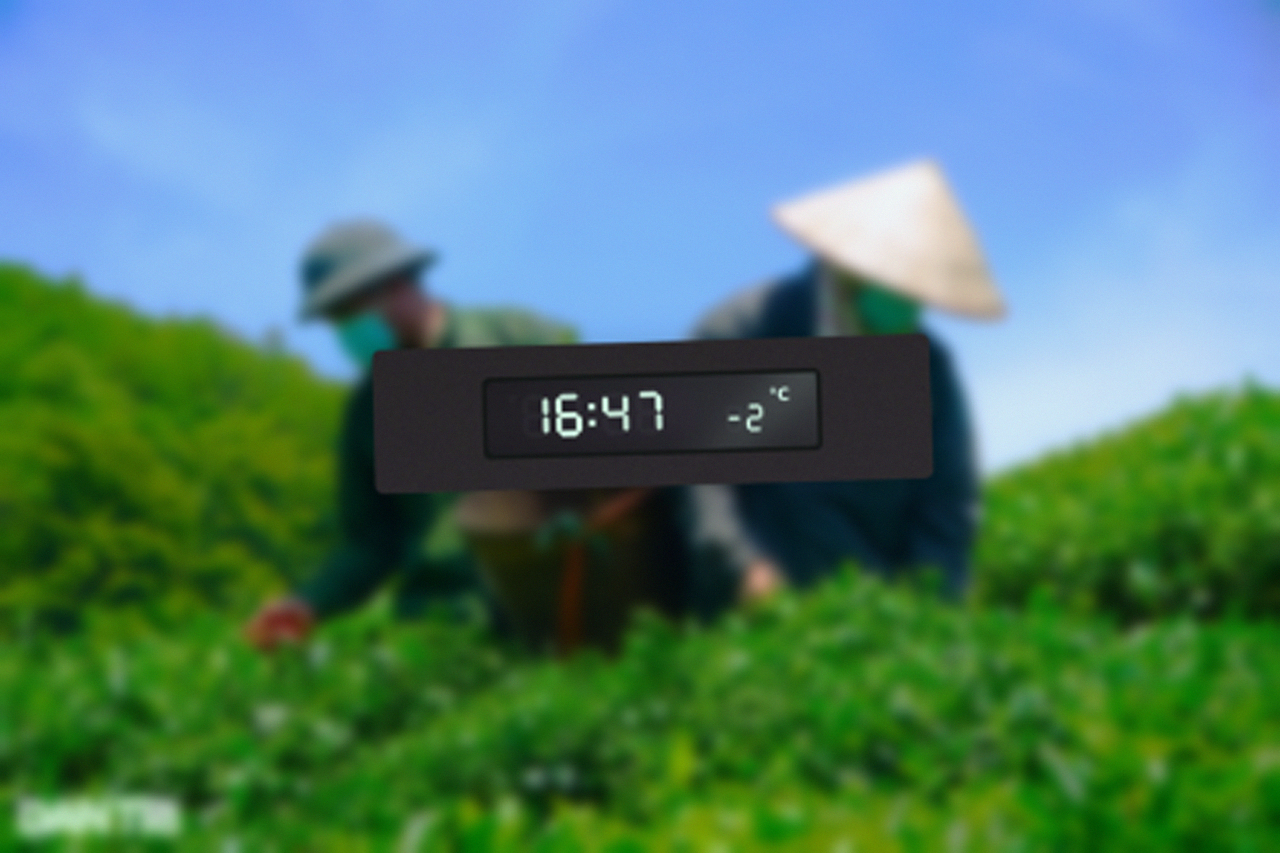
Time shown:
T16:47
